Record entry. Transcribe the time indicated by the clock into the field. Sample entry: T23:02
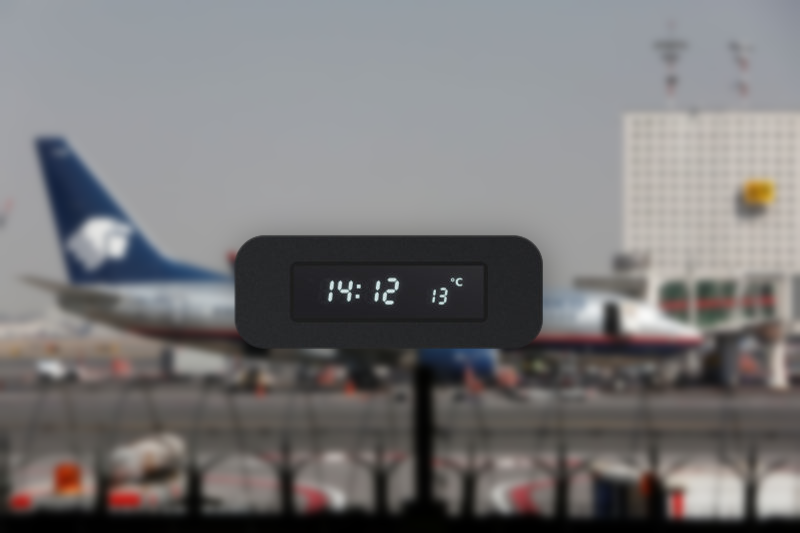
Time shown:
T14:12
